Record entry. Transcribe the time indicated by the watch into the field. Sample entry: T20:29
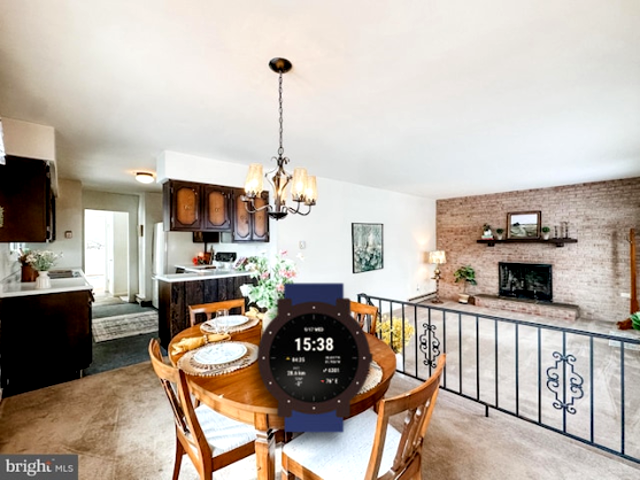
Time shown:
T15:38
